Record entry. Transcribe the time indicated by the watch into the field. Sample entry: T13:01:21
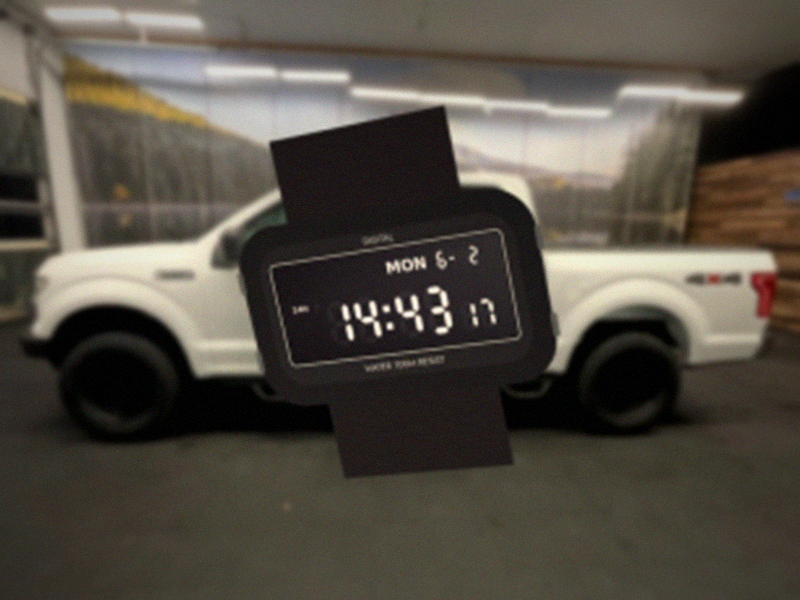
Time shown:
T14:43:17
